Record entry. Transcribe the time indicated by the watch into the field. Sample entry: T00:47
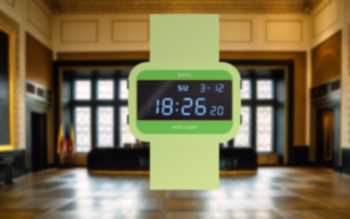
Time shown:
T18:26
